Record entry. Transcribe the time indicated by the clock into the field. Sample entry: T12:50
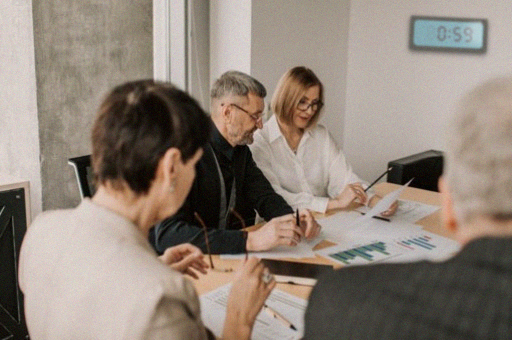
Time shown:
T00:59
